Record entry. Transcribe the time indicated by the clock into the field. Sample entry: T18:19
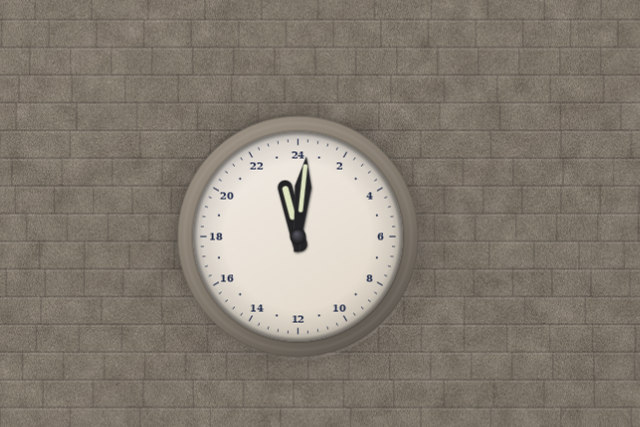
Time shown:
T23:01
